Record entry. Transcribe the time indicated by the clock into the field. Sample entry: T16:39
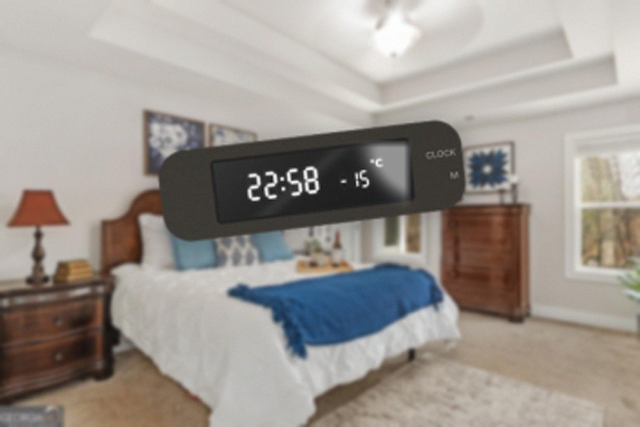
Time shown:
T22:58
